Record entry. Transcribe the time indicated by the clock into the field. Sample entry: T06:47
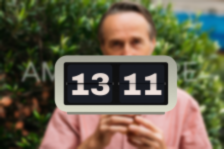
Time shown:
T13:11
